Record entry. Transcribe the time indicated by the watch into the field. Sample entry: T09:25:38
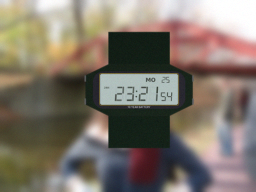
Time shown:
T23:21:54
